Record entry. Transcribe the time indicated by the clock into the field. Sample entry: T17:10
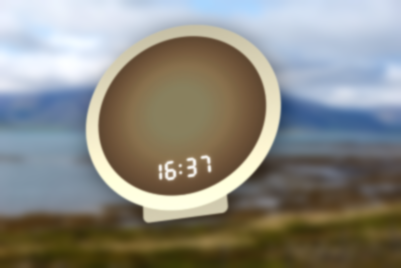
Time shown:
T16:37
